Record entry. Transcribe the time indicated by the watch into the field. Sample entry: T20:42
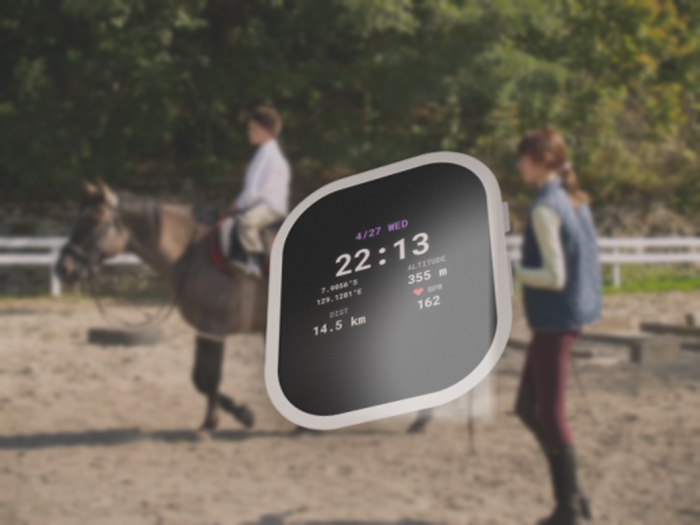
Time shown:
T22:13
